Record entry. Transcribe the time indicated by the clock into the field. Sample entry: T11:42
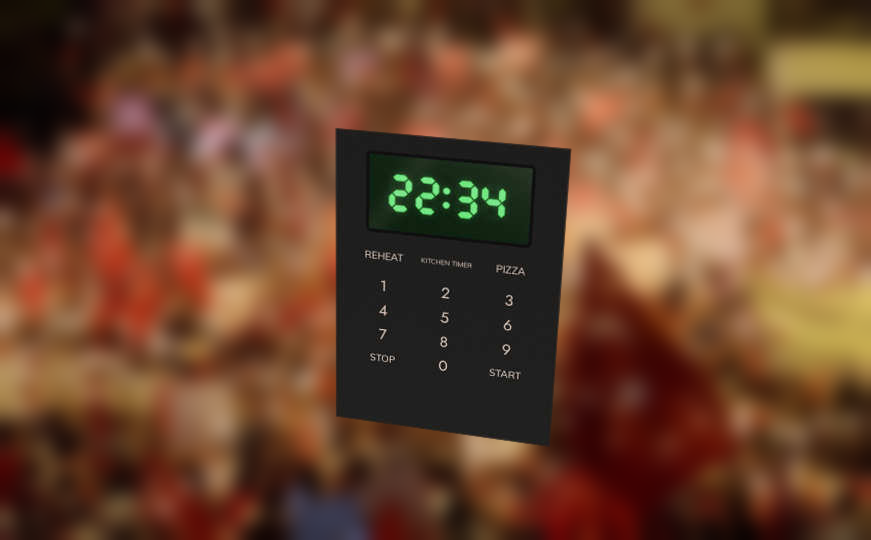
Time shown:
T22:34
